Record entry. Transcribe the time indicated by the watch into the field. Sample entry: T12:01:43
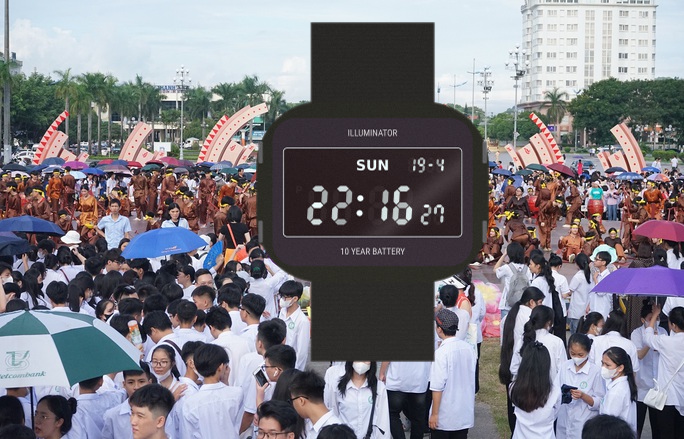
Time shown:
T22:16:27
